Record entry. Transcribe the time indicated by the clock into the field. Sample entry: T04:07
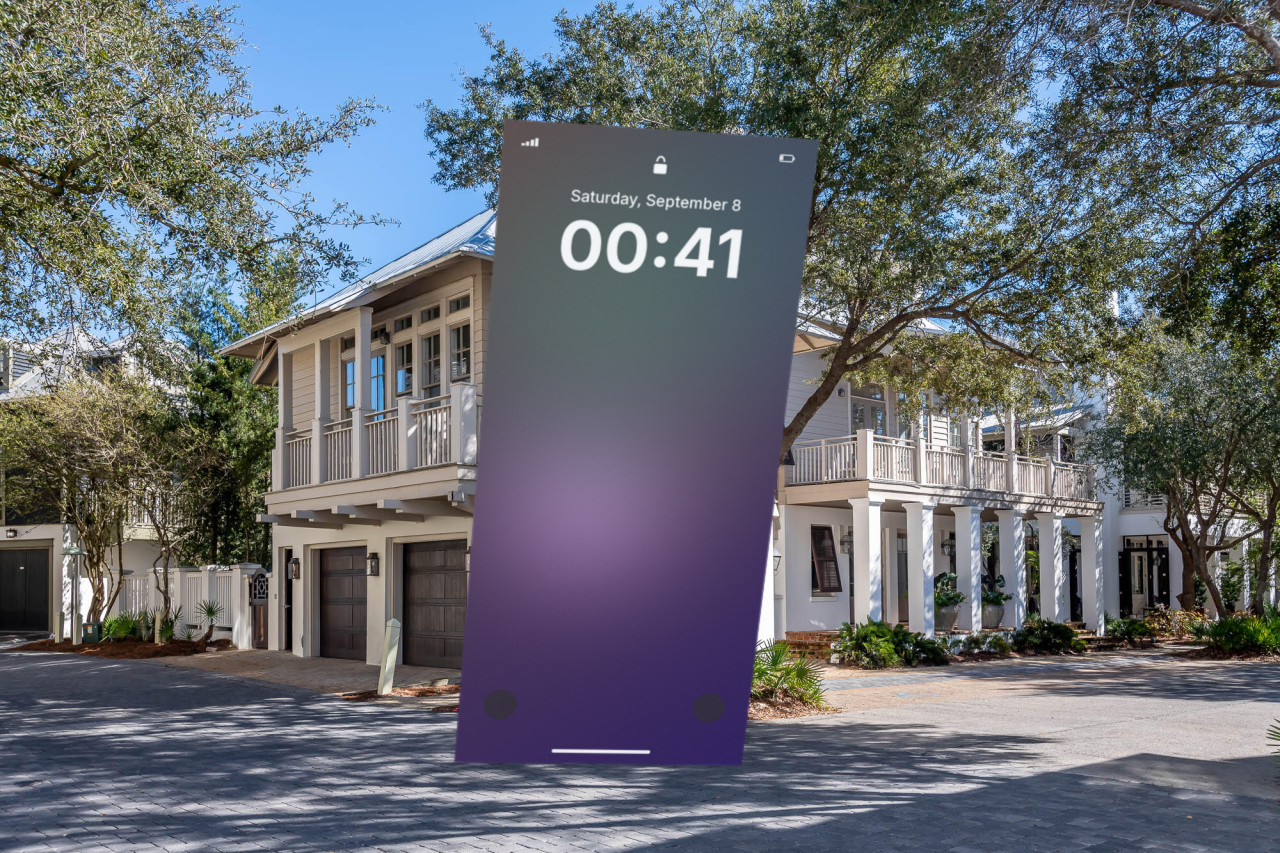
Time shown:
T00:41
